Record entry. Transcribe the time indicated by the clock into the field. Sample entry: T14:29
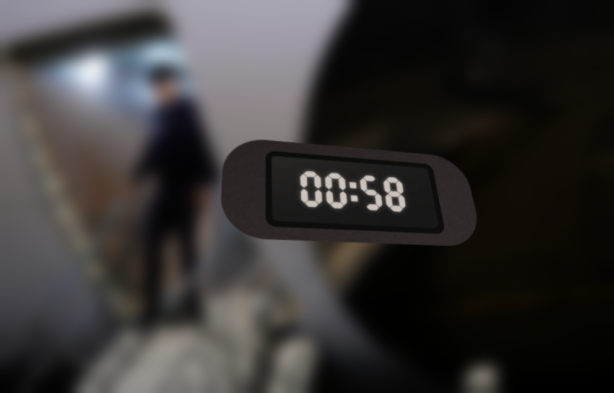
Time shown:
T00:58
